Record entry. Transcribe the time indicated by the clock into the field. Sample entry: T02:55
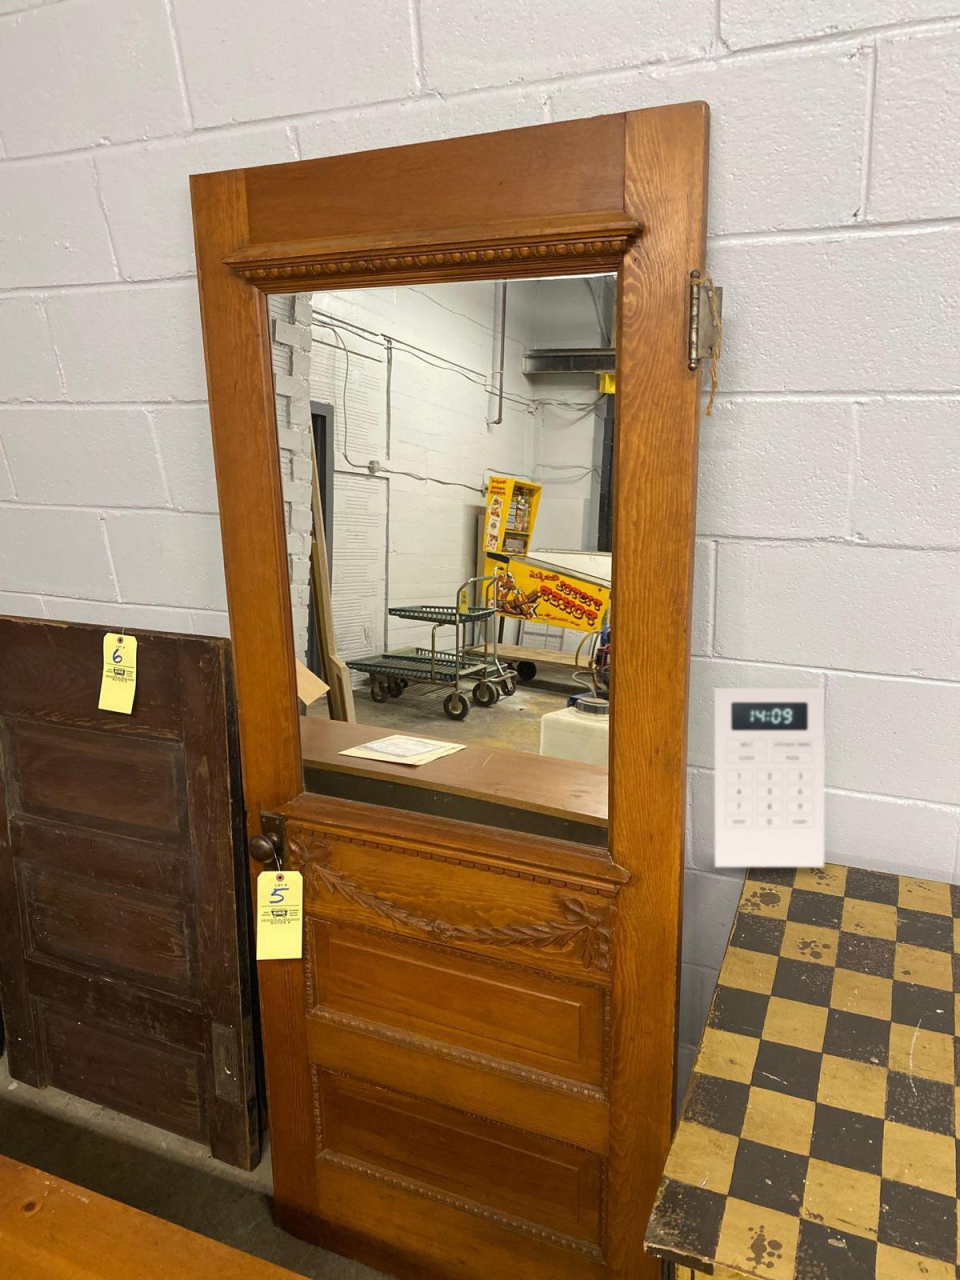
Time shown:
T14:09
